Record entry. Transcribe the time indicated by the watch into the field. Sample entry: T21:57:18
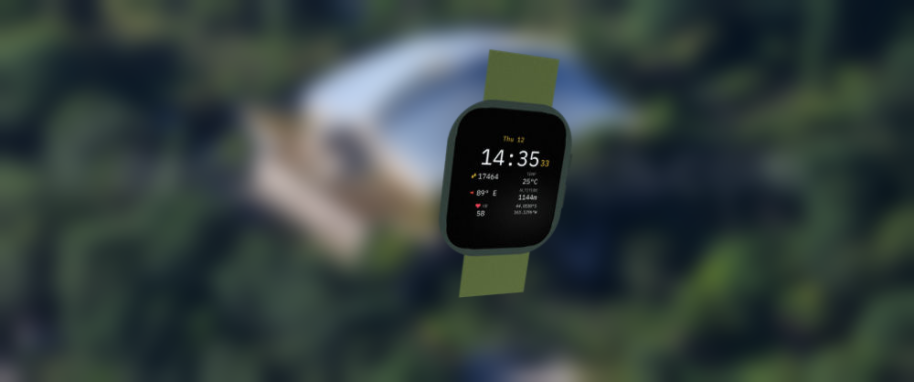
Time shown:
T14:35:33
